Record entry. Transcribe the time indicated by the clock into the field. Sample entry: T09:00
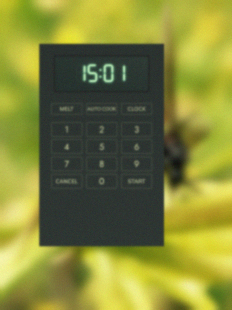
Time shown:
T15:01
